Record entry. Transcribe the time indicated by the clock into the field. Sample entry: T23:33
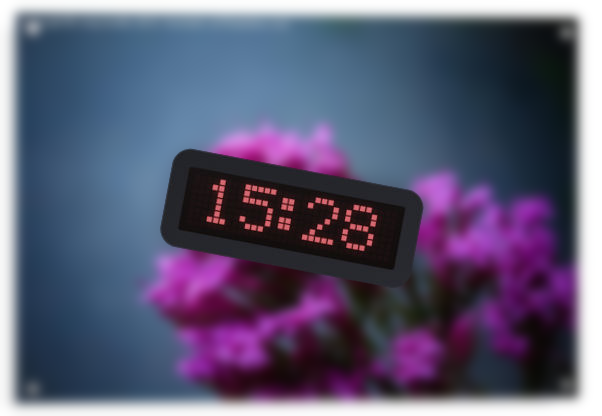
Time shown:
T15:28
